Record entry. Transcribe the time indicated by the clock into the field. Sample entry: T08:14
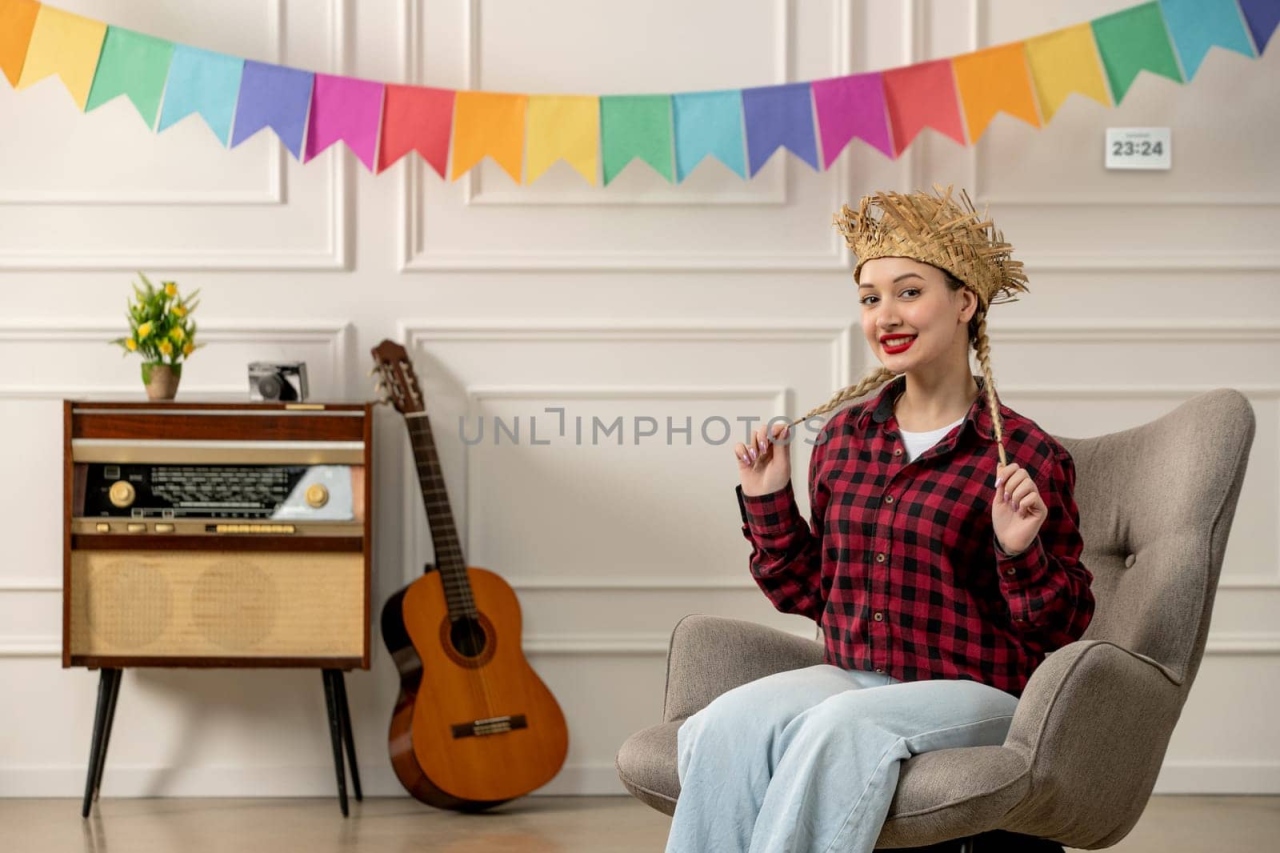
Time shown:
T23:24
